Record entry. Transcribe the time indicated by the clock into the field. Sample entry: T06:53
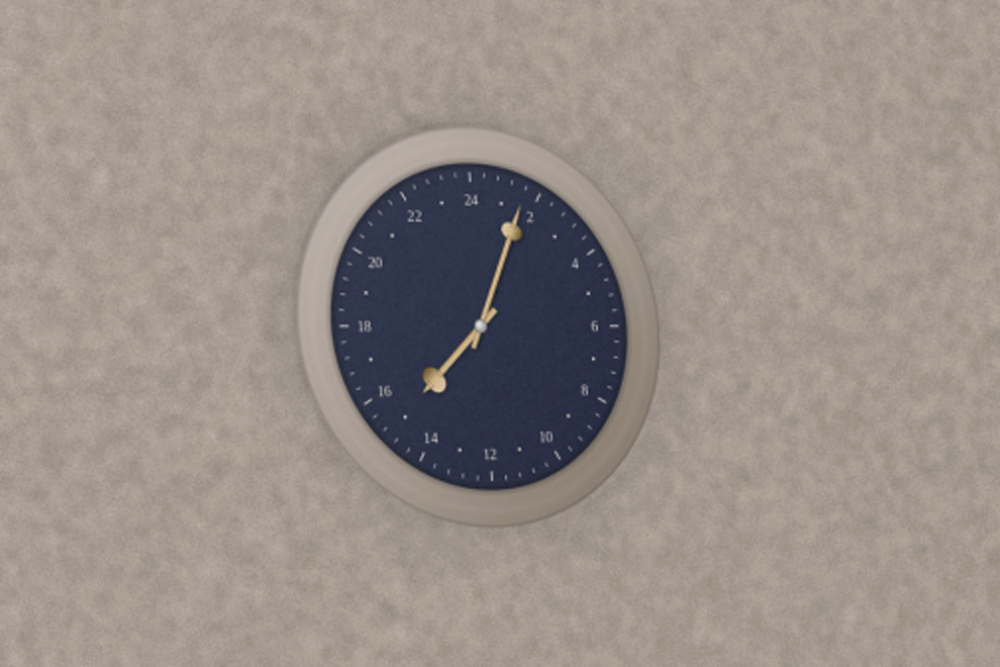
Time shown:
T15:04
